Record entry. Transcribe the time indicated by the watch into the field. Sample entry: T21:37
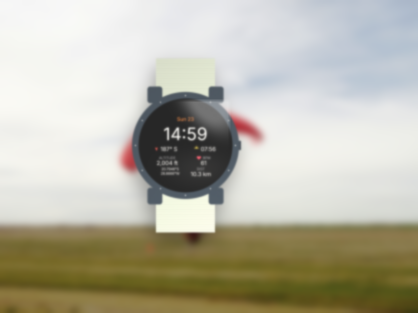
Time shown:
T14:59
